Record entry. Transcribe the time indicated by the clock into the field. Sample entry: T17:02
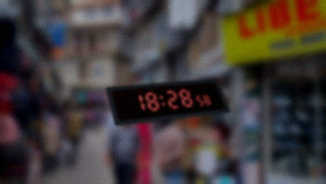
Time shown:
T18:28
